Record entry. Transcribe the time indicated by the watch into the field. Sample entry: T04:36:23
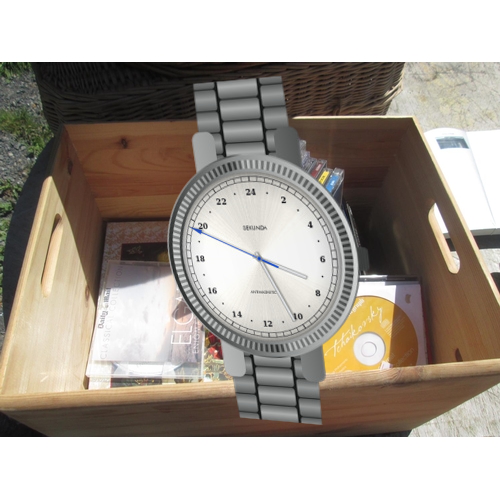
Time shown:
T07:25:49
